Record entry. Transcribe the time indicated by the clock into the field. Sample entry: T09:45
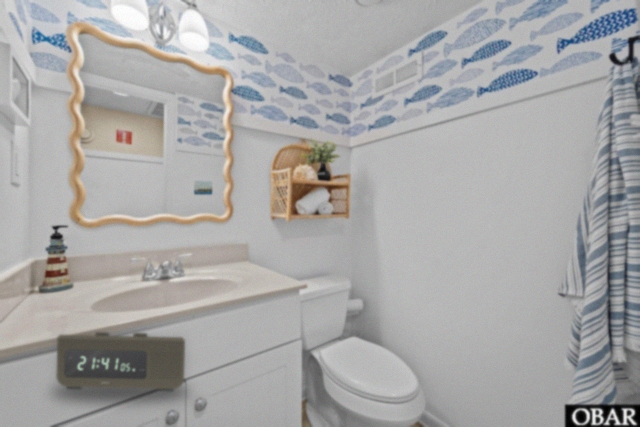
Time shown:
T21:41
